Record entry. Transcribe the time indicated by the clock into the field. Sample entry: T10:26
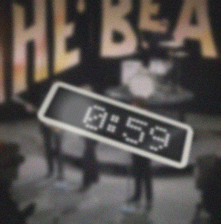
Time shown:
T00:59
